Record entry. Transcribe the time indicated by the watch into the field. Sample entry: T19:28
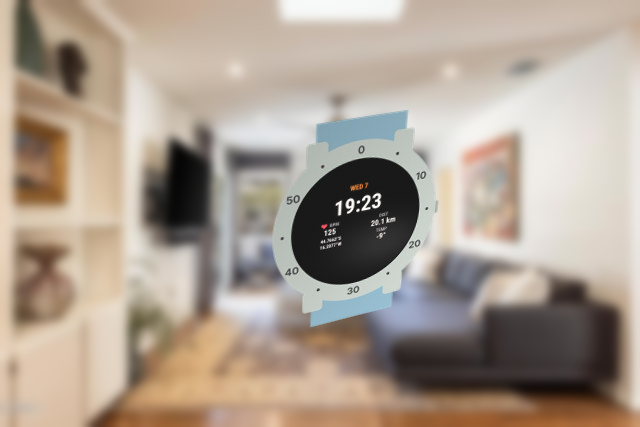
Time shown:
T19:23
